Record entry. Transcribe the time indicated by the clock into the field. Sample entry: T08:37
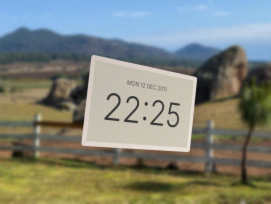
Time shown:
T22:25
